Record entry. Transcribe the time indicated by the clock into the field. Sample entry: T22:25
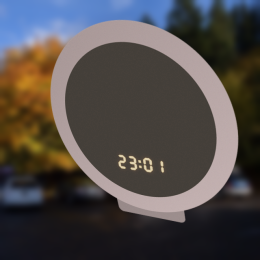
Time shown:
T23:01
